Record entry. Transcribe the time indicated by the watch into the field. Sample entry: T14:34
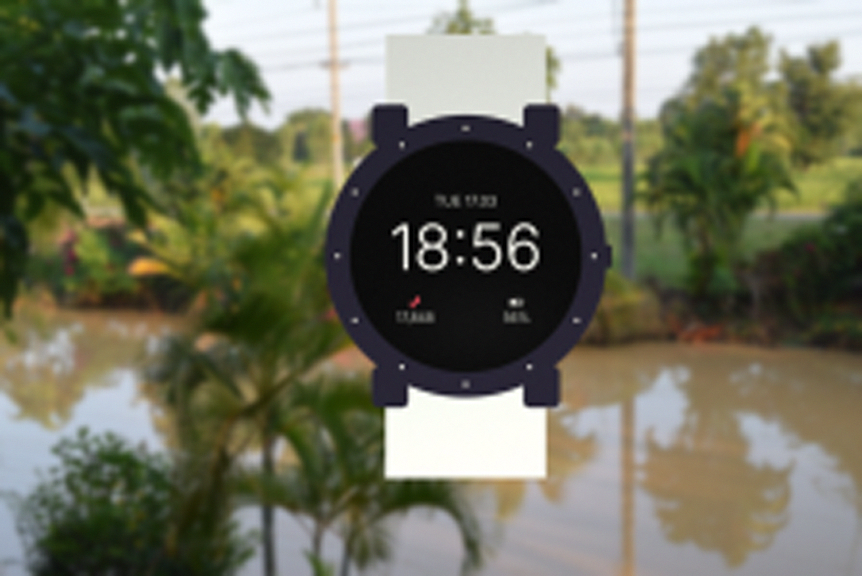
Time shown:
T18:56
